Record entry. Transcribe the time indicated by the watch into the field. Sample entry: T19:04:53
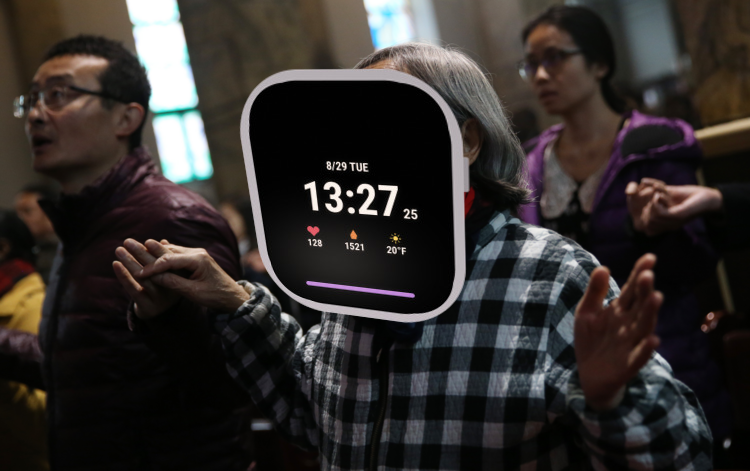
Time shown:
T13:27:25
